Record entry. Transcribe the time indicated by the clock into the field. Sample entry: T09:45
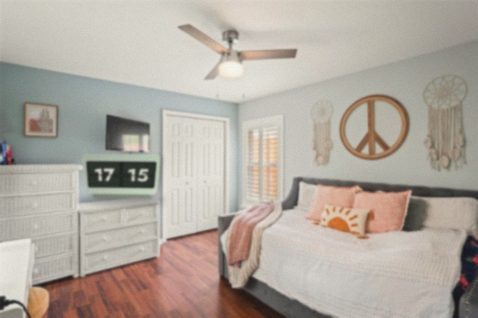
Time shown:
T17:15
